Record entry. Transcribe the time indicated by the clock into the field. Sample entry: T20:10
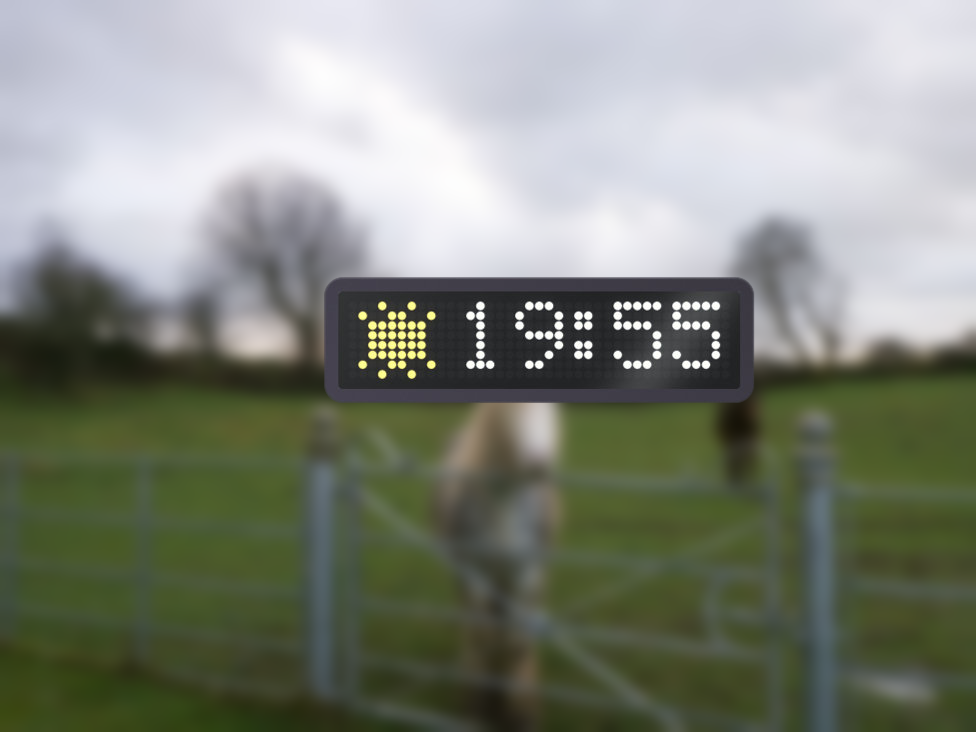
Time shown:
T19:55
